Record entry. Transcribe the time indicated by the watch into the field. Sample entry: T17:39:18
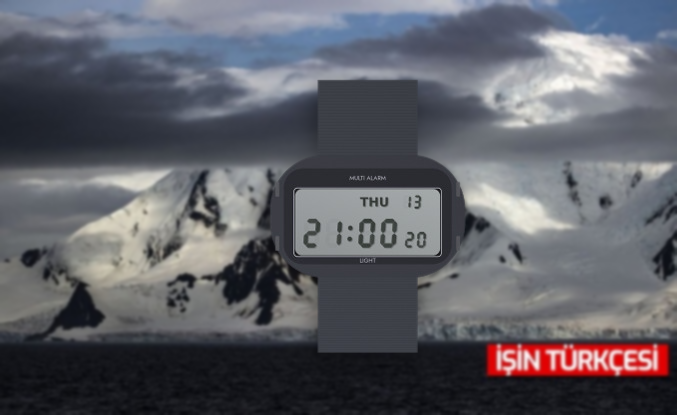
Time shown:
T21:00:20
